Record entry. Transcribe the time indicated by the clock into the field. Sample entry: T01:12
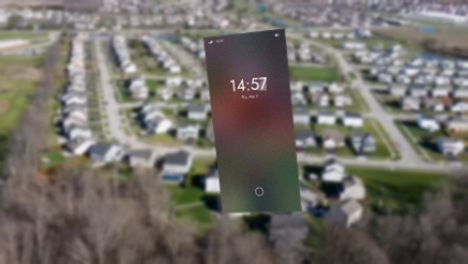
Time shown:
T14:57
